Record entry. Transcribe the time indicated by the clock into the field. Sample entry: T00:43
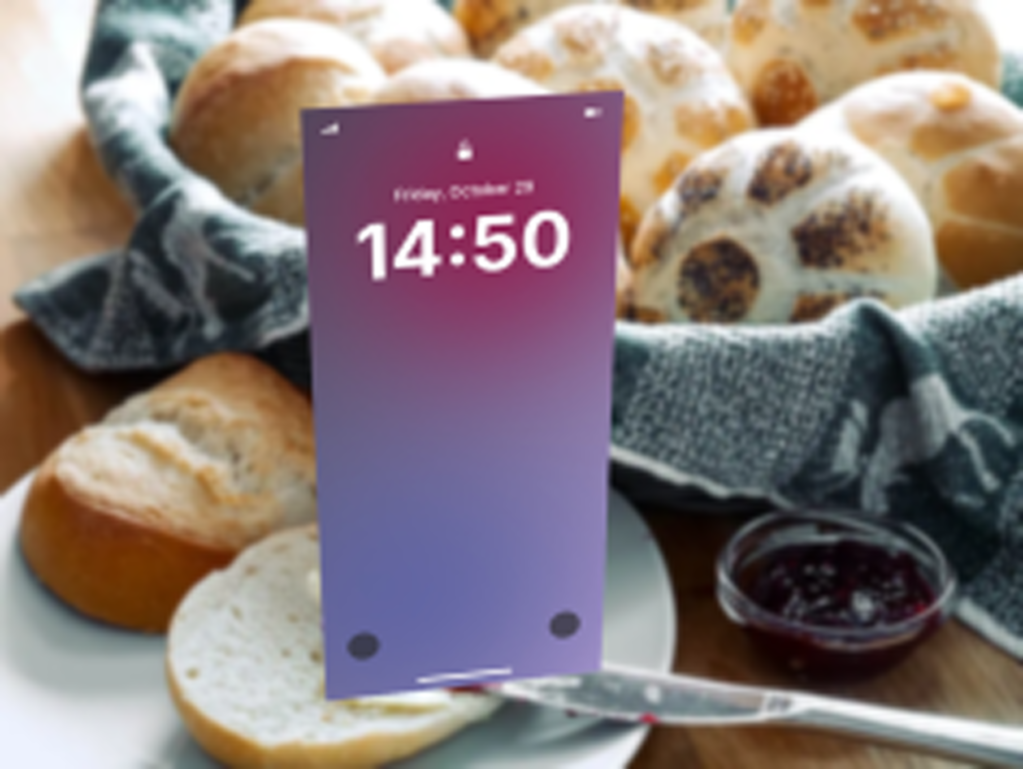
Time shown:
T14:50
